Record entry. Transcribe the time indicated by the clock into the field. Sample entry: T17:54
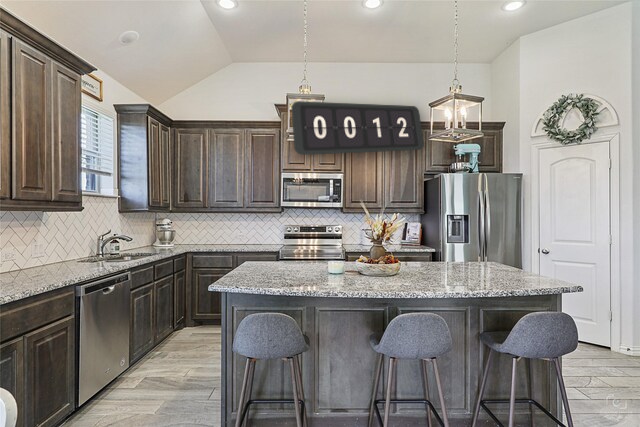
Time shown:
T00:12
